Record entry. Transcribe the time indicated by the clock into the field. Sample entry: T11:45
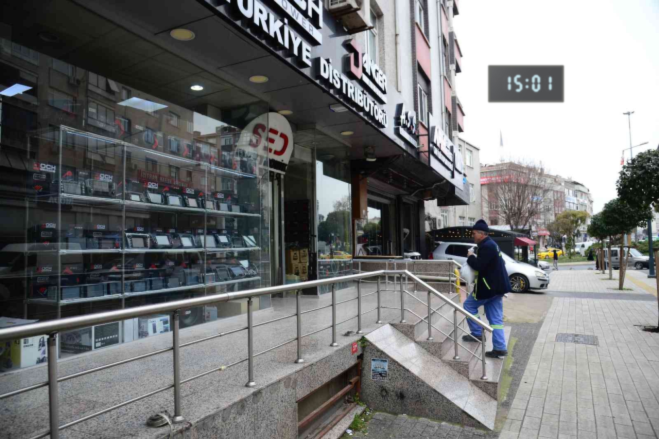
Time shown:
T15:01
